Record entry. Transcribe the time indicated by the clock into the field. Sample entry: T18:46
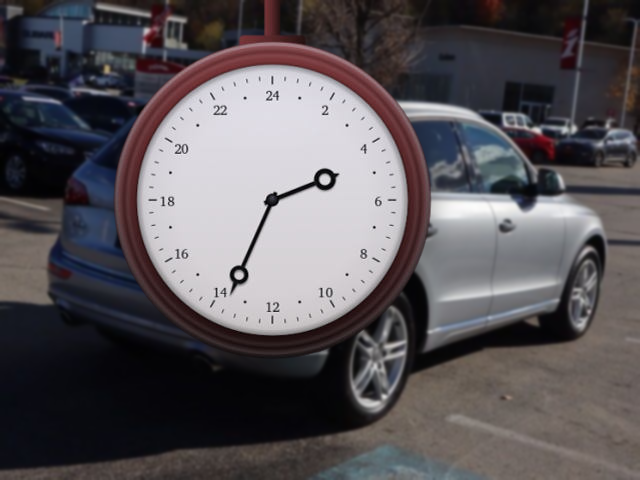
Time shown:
T04:34
